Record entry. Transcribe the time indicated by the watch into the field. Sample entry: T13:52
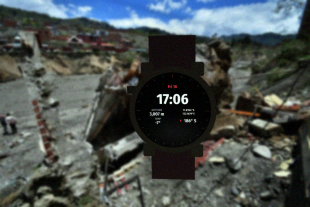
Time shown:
T17:06
